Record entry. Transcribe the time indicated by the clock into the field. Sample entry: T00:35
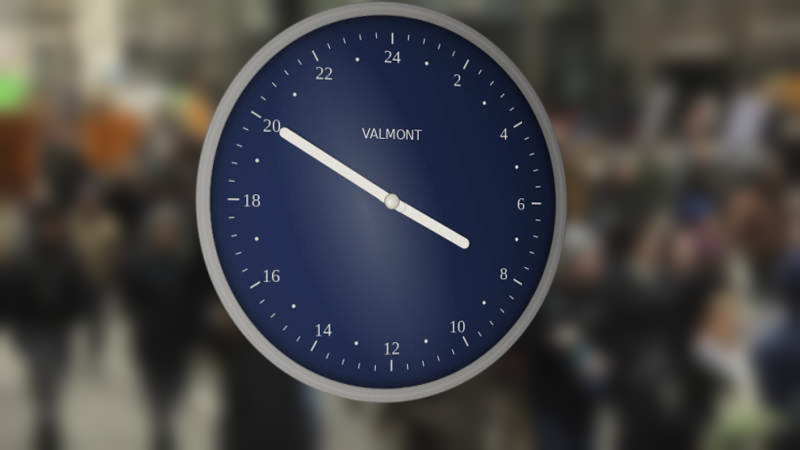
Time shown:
T07:50
